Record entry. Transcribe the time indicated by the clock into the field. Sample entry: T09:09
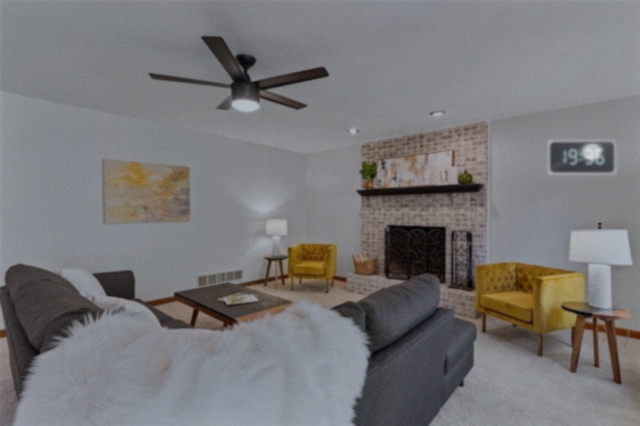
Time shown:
T19:36
